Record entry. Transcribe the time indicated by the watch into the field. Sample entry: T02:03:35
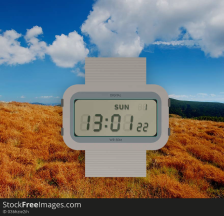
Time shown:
T13:01:22
